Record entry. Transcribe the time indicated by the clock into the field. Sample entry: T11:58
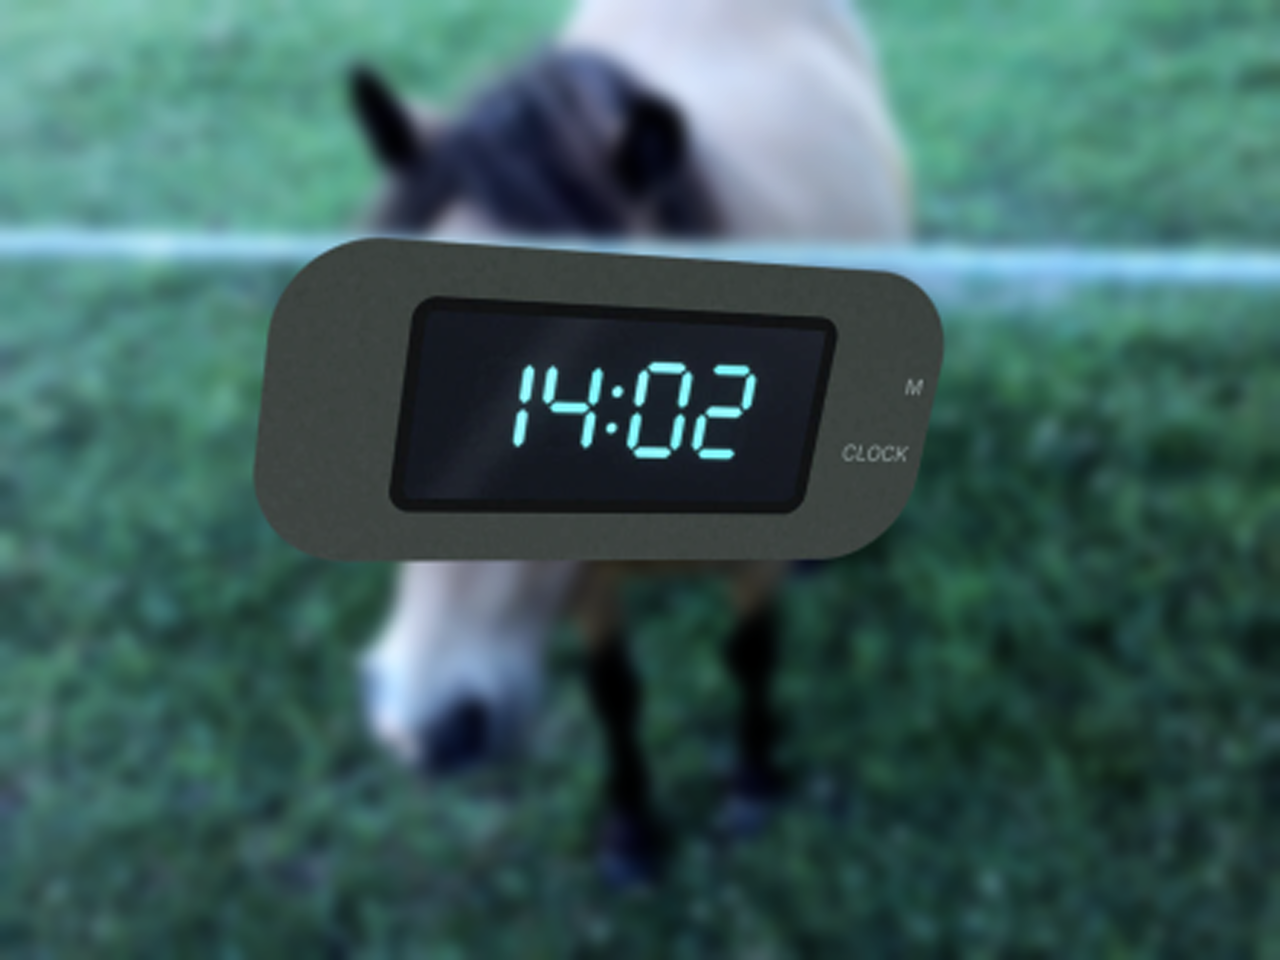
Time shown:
T14:02
